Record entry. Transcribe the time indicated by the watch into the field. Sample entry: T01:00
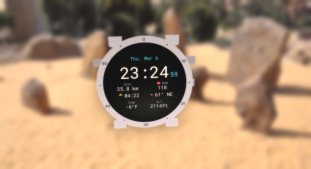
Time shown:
T23:24
